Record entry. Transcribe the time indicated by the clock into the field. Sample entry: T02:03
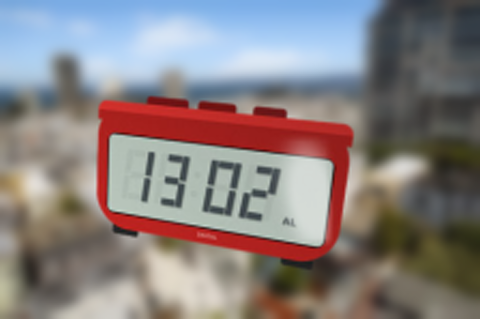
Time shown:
T13:02
